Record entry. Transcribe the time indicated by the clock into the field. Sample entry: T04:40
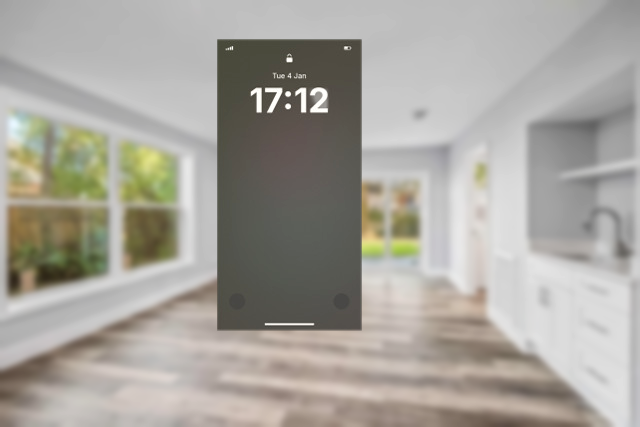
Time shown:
T17:12
